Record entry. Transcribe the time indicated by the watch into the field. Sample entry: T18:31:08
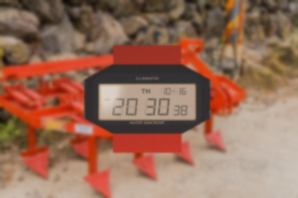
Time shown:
T20:30:38
